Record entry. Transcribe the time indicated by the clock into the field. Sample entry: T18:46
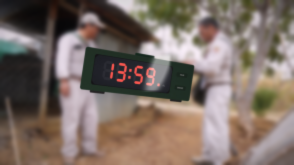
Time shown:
T13:59
